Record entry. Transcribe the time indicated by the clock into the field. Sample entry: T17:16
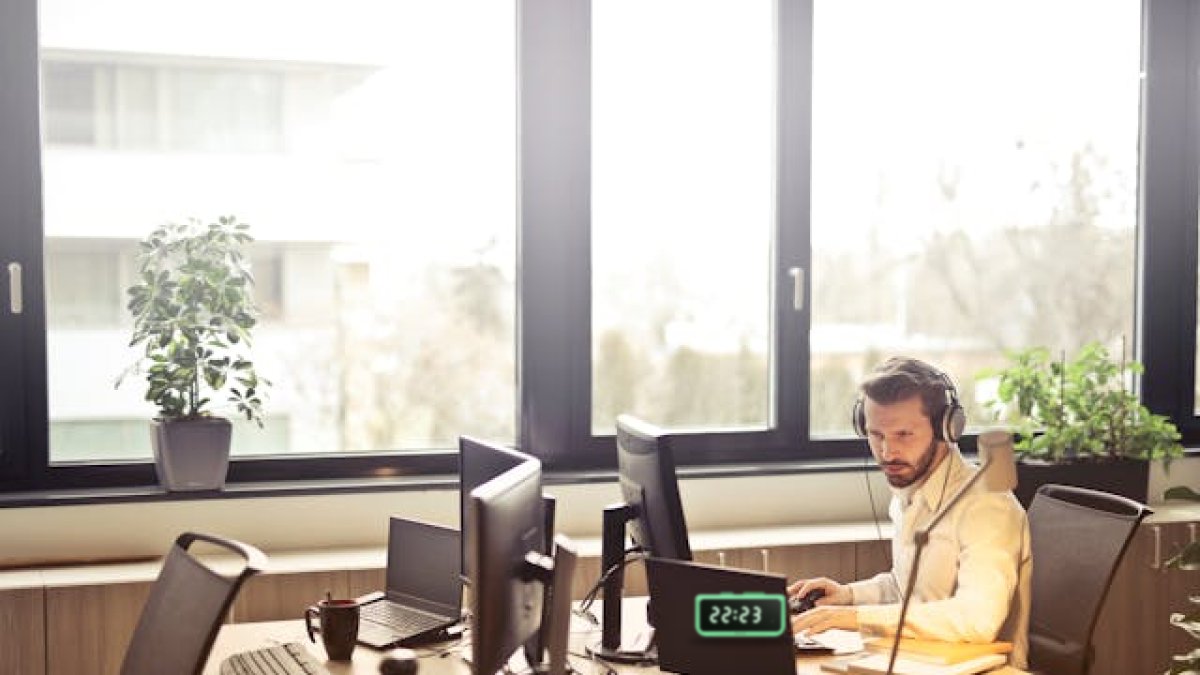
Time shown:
T22:23
